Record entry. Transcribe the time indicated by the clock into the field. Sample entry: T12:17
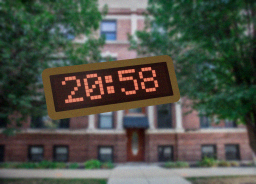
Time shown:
T20:58
